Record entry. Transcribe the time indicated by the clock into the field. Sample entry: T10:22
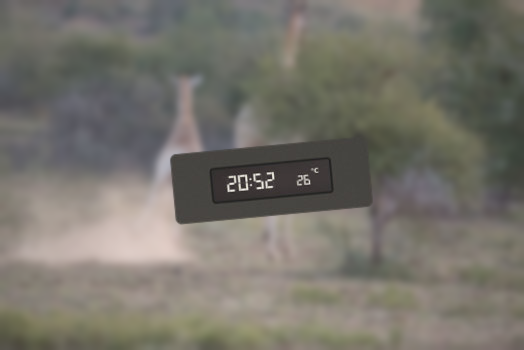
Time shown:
T20:52
